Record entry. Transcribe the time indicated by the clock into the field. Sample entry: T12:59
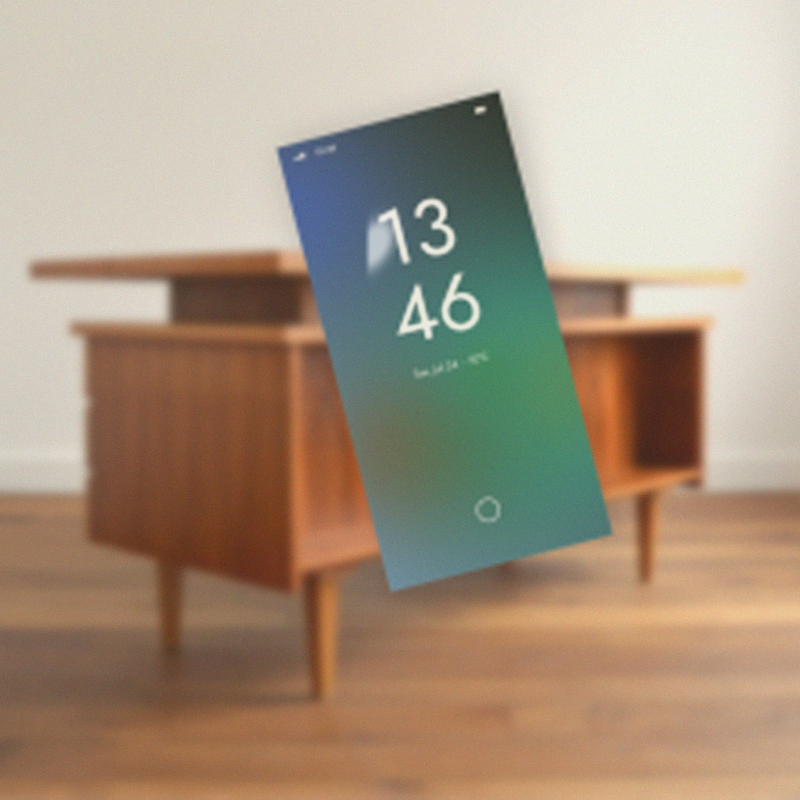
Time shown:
T13:46
